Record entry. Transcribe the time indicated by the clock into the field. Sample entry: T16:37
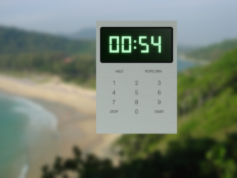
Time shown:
T00:54
